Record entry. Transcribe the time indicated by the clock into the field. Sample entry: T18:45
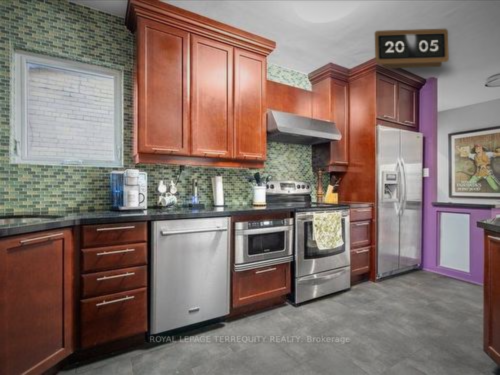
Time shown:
T20:05
